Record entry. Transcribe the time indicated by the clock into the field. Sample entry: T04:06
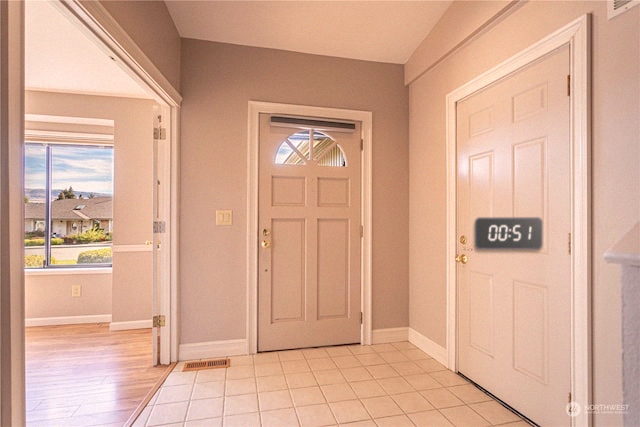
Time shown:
T00:51
